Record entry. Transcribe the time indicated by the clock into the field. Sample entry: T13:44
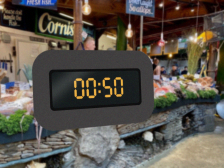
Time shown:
T00:50
